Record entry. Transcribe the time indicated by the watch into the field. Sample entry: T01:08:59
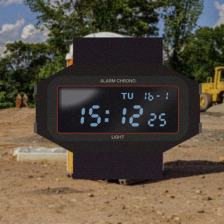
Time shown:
T15:12:25
